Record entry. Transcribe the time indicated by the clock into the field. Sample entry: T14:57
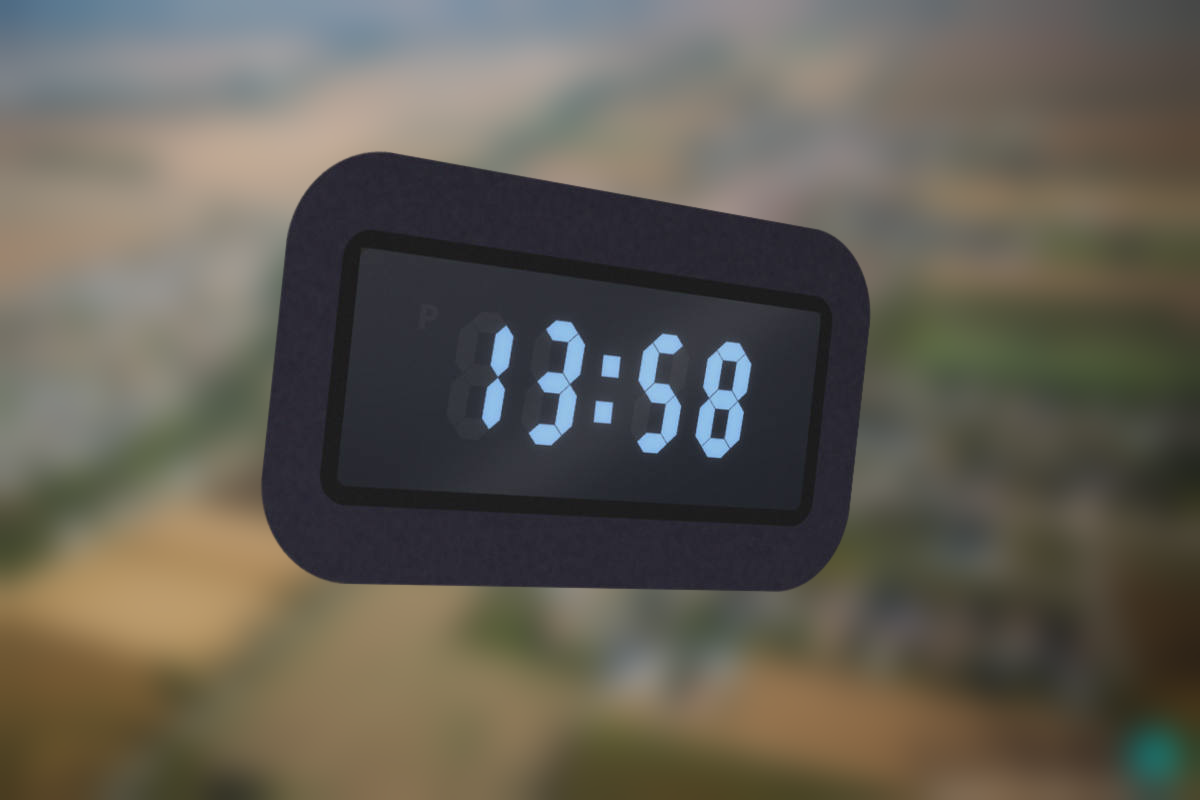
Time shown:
T13:58
